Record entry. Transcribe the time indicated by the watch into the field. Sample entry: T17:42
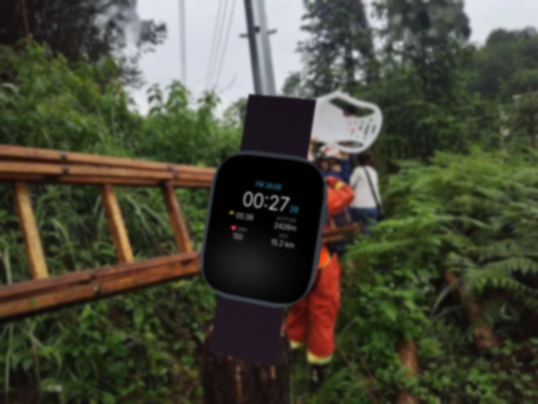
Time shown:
T00:27
